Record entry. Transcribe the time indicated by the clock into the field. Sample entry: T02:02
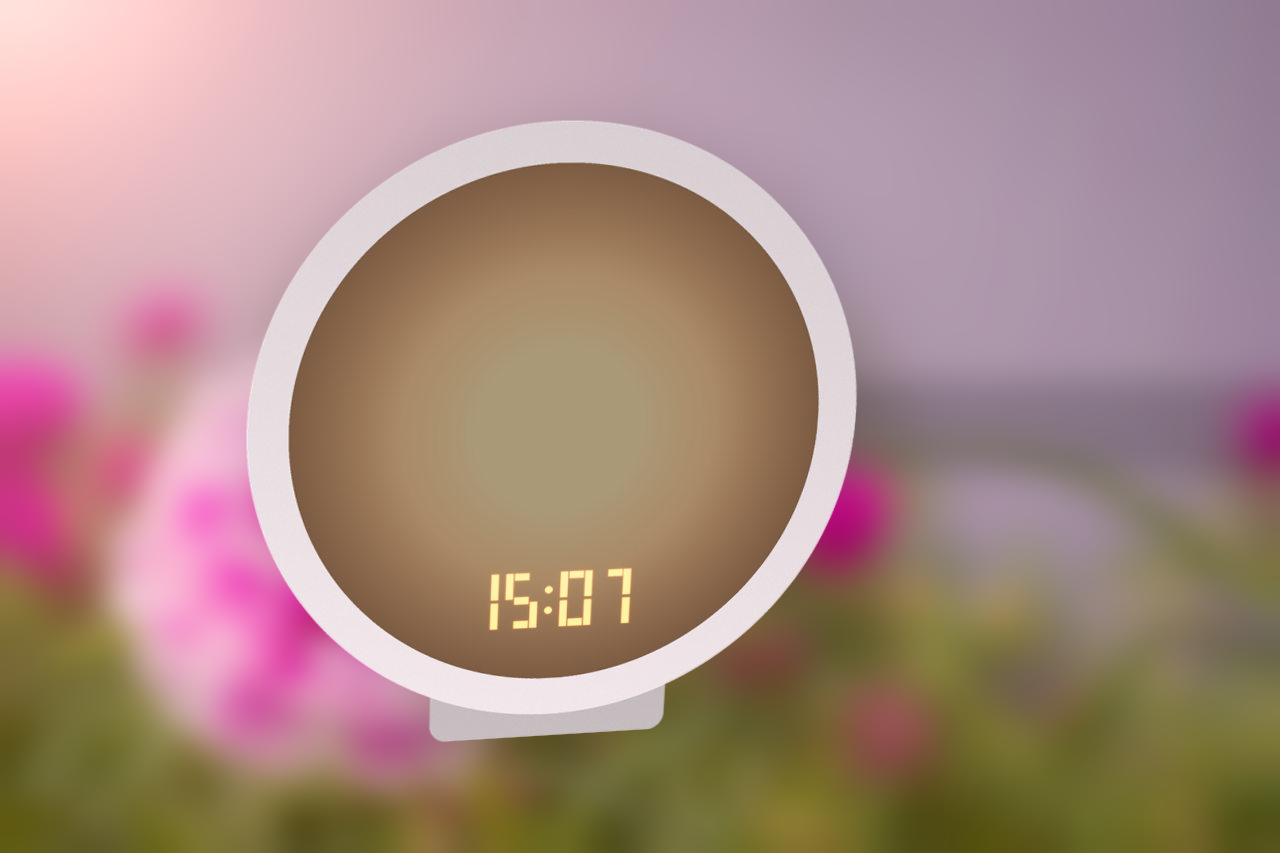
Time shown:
T15:07
